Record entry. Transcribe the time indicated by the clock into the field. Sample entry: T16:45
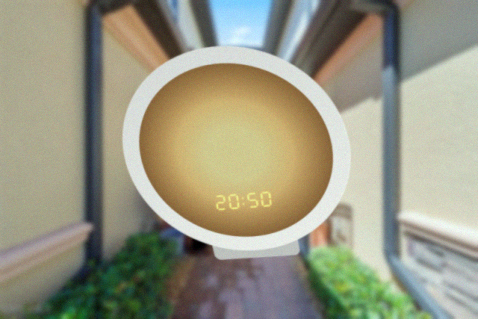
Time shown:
T20:50
